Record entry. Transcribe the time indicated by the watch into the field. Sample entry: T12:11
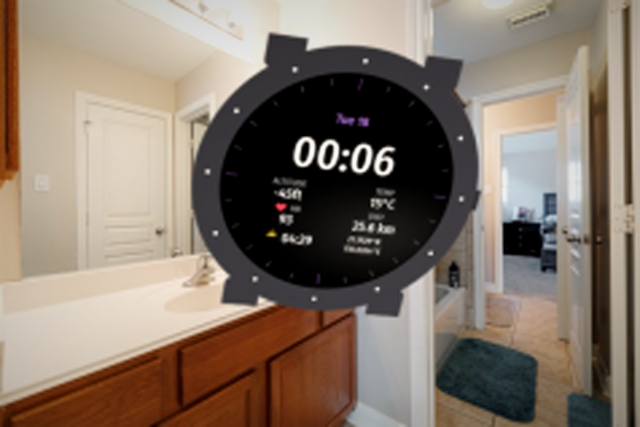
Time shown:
T00:06
